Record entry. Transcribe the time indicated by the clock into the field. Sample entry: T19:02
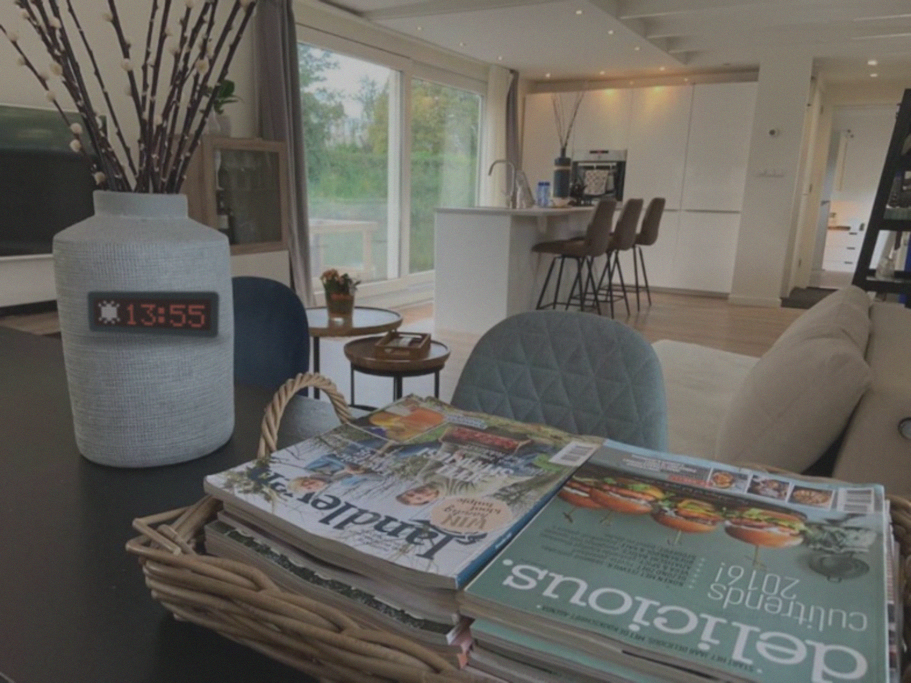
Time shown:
T13:55
